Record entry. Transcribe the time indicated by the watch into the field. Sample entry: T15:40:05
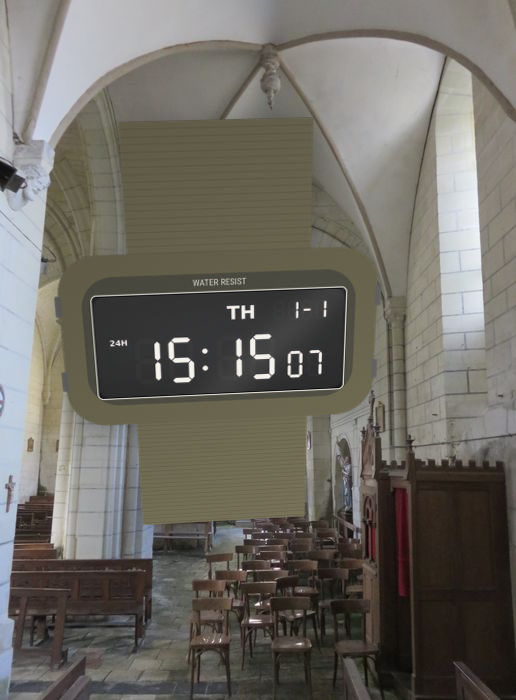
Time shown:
T15:15:07
